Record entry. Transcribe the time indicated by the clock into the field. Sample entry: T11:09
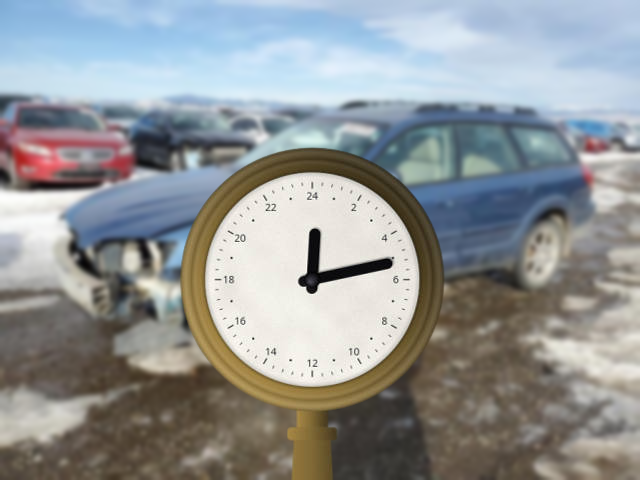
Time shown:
T00:13
